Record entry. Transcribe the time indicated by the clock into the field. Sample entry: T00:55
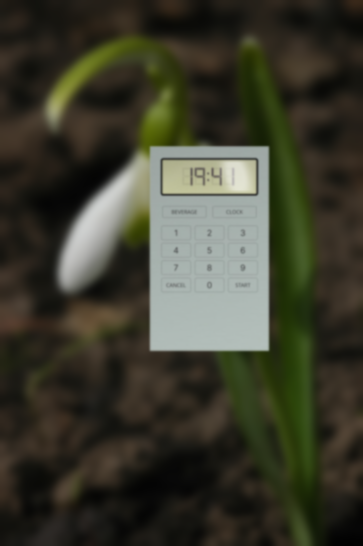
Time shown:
T19:41
